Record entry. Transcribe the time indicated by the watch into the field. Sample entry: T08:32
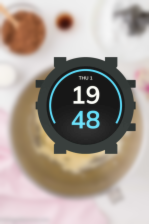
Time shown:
T19:48
